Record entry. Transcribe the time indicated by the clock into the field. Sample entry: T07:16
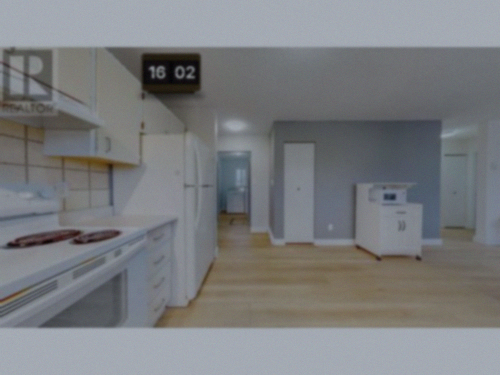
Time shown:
T16:02
